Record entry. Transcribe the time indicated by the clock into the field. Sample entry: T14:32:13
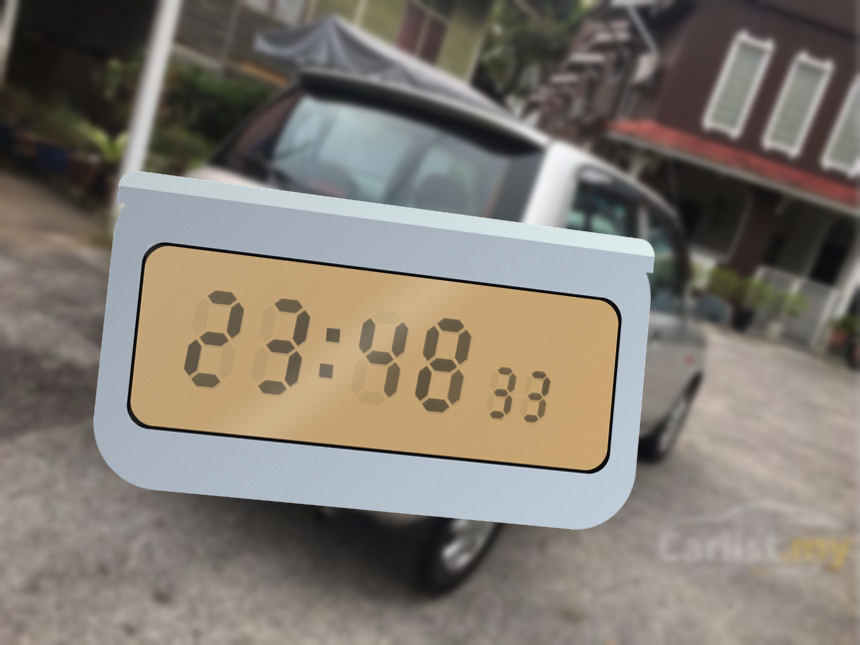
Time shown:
T23:48:33
